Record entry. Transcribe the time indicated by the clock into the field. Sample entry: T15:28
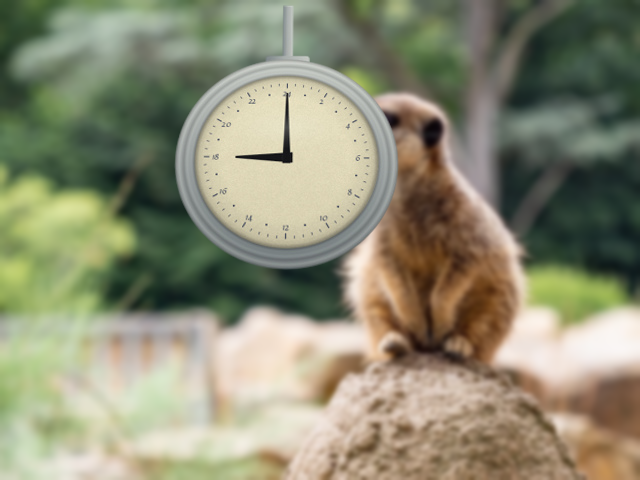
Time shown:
T18:00
